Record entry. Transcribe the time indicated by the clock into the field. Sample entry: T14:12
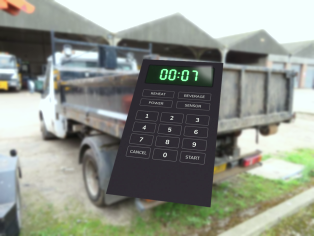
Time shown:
T00:07
